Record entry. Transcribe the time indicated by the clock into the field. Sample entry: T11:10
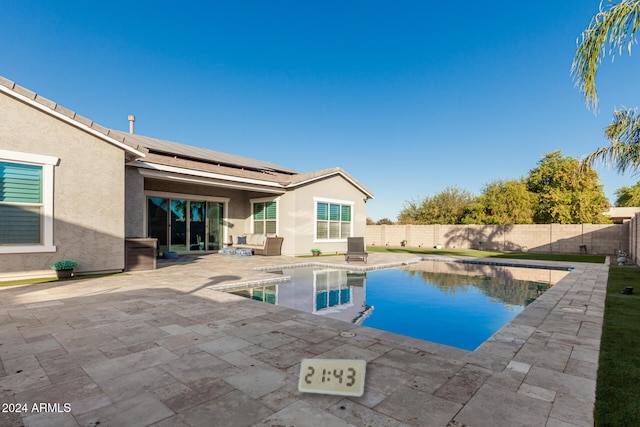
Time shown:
T21:43
